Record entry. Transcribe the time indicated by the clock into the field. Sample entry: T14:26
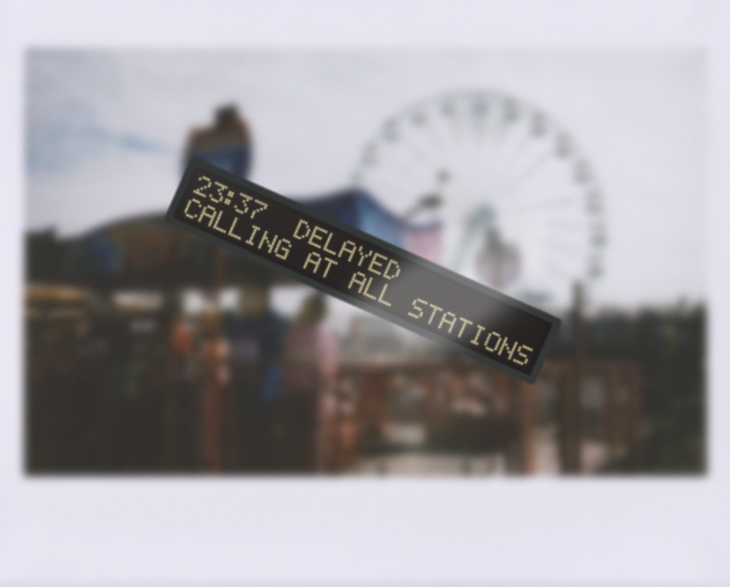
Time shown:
T23:37
